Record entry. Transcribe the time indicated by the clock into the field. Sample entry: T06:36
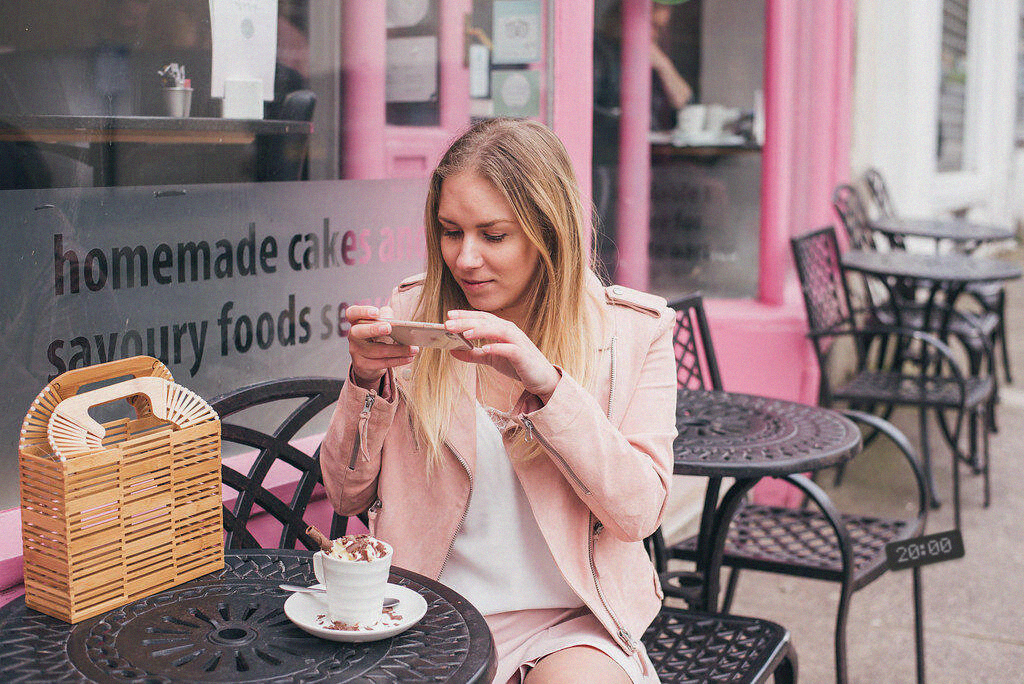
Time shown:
T20:00
